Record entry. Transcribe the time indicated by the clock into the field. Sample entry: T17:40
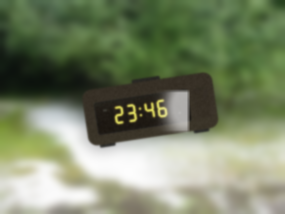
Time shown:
T23:46
